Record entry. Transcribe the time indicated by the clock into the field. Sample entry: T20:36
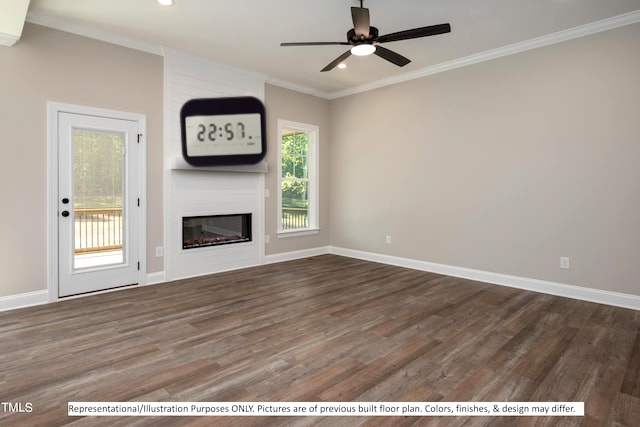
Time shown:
T22:57
